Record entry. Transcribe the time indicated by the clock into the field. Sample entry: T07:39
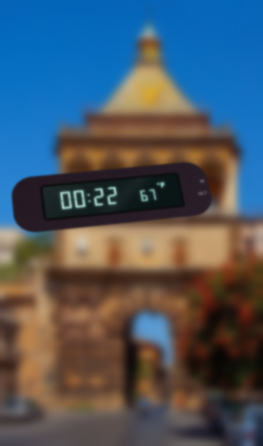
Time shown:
T00:22
